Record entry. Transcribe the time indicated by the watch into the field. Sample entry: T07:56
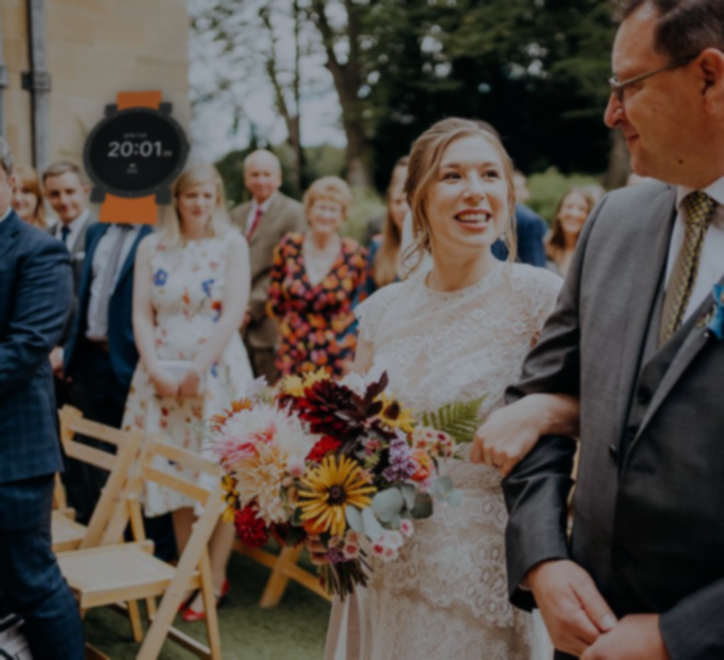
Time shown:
T20:01
